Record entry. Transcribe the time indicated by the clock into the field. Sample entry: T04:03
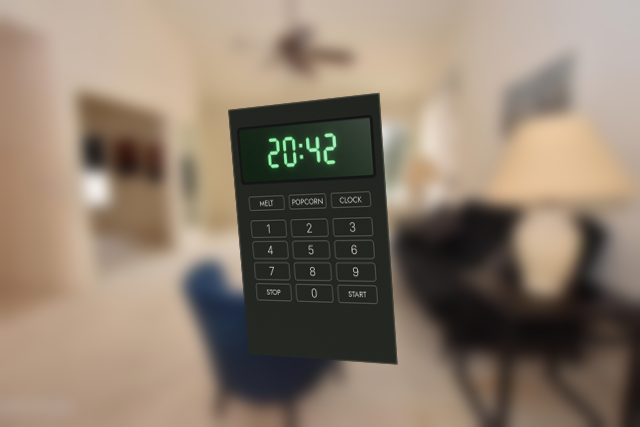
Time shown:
T20:42
